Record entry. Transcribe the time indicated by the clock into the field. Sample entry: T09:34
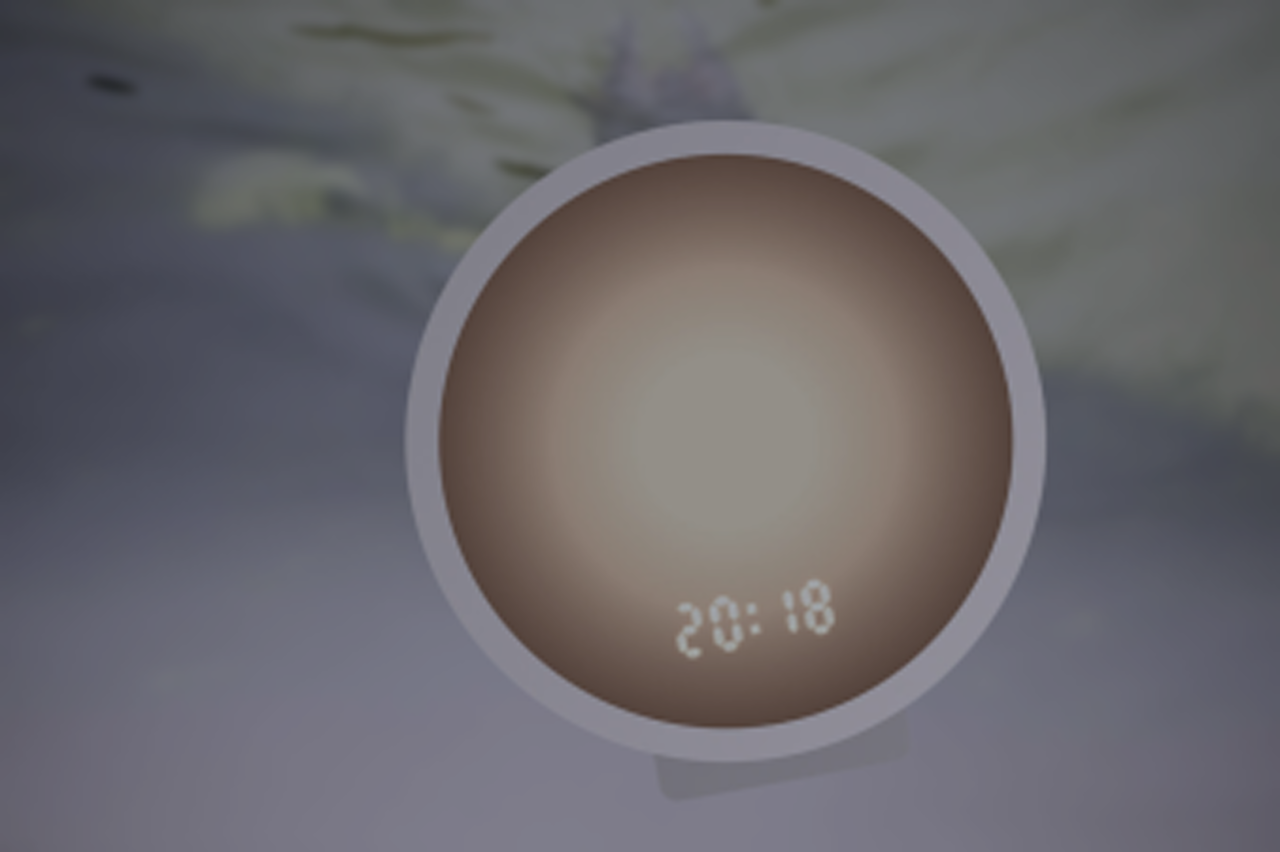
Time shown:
T20:18
